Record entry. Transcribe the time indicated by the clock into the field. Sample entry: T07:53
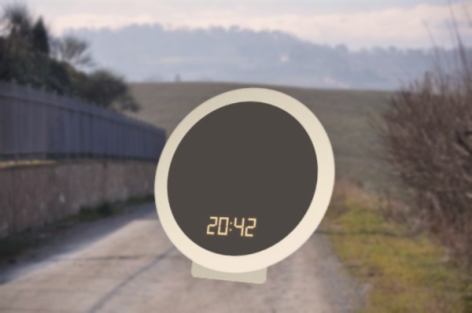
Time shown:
T20:42
